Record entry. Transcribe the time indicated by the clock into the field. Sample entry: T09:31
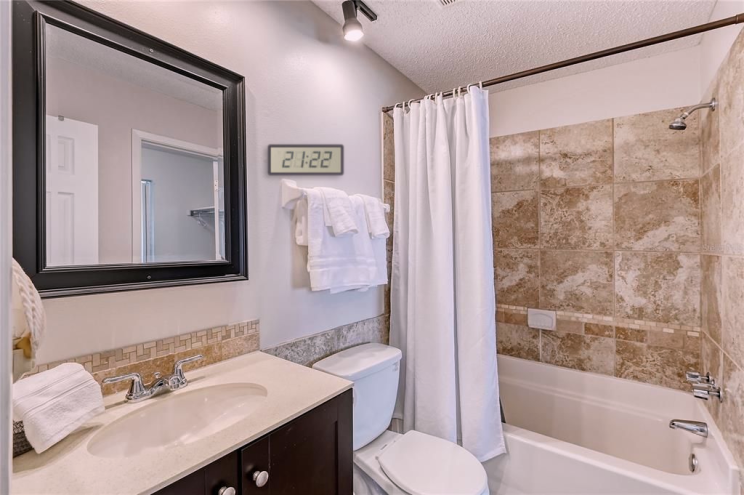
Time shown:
T21:22
